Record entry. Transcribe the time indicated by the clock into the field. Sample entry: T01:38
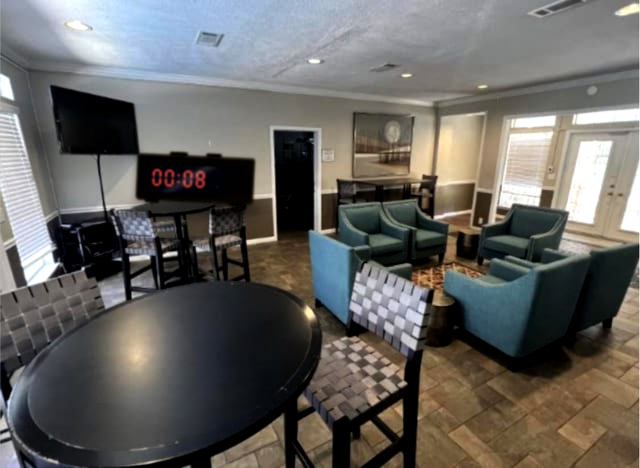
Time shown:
T00:08
